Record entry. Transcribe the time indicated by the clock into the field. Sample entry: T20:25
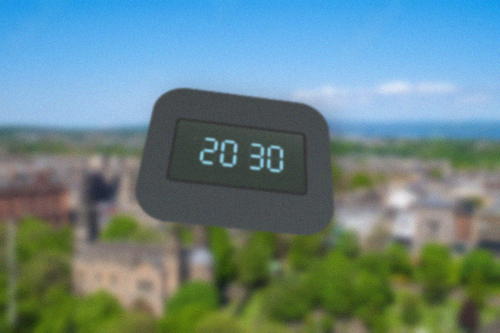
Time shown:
T20:30
